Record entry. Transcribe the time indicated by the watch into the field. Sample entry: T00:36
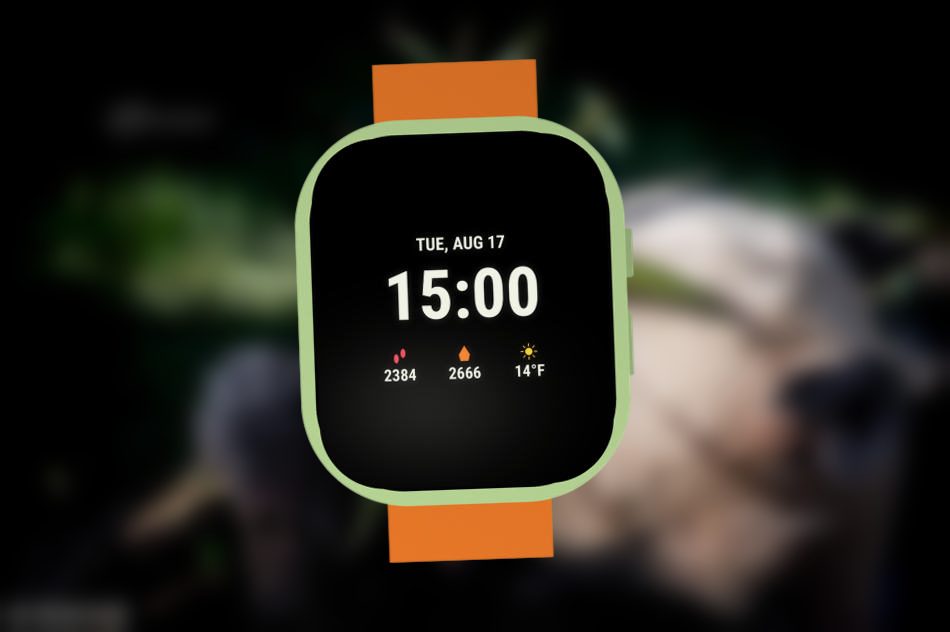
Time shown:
T15:00
